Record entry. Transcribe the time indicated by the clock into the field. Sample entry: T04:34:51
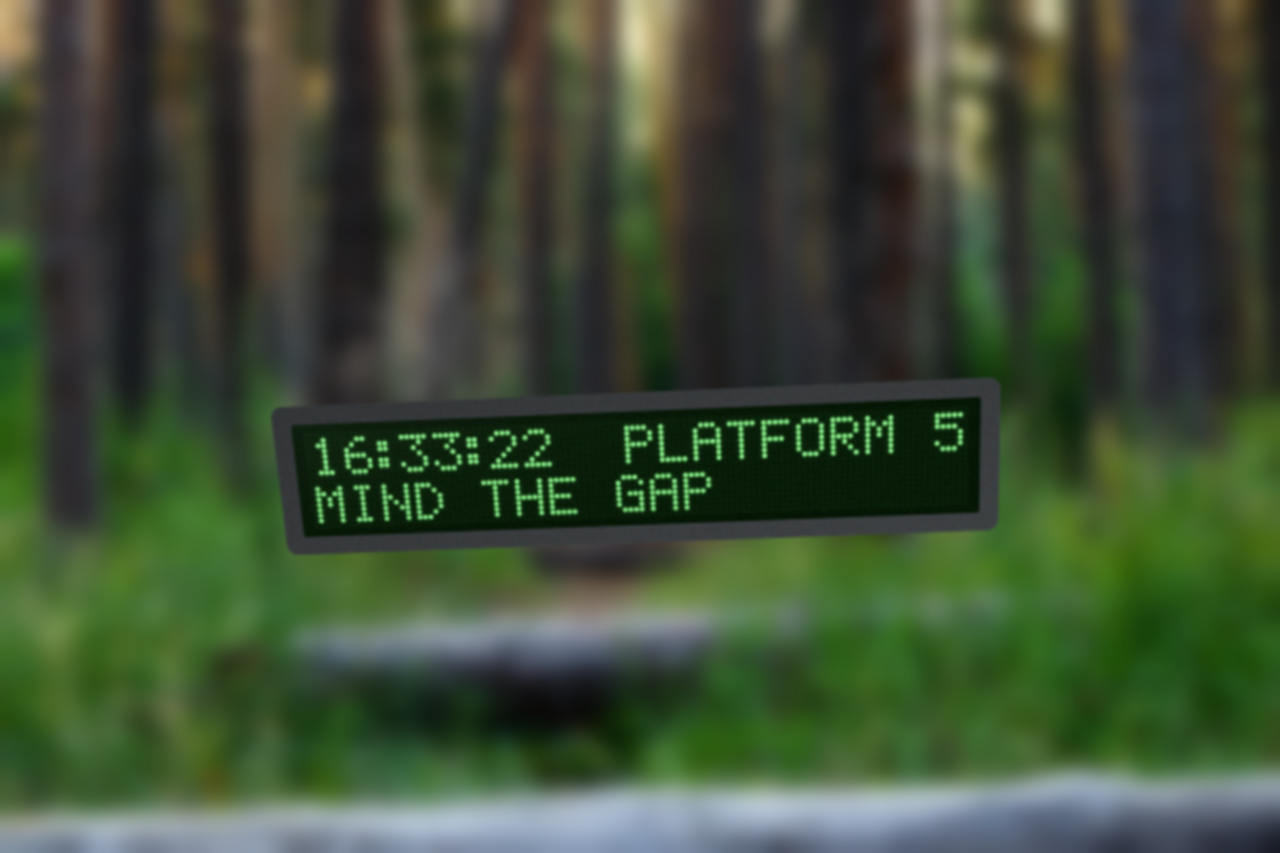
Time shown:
T16:33:22
